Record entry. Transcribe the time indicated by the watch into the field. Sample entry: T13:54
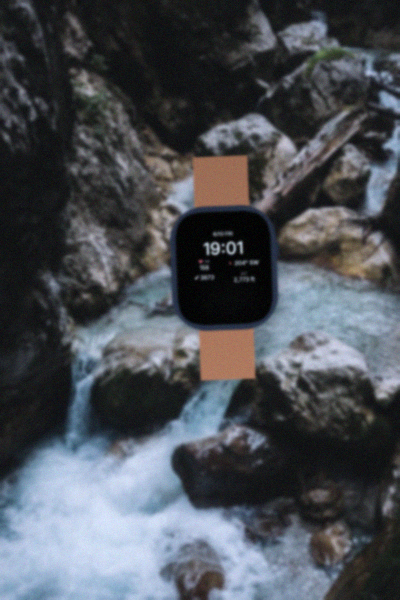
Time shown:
T19:01
